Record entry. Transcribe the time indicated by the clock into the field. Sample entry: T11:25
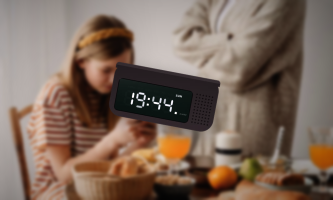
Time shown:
T19:44
